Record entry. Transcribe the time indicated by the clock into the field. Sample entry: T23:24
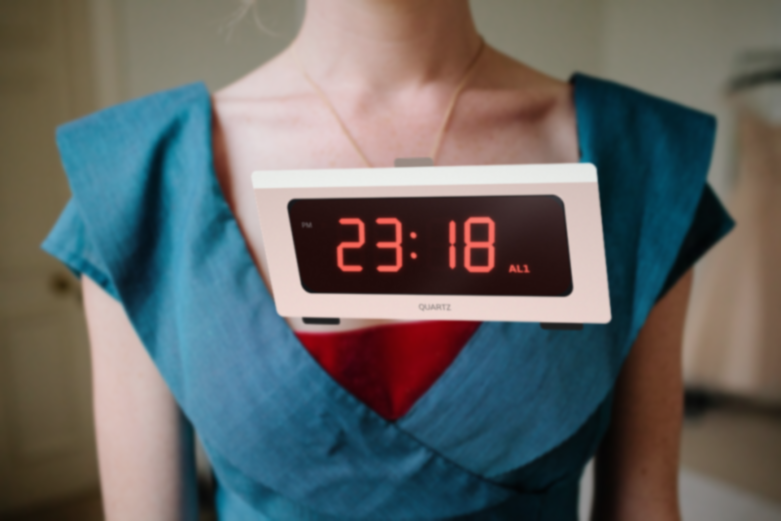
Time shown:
T23:18
